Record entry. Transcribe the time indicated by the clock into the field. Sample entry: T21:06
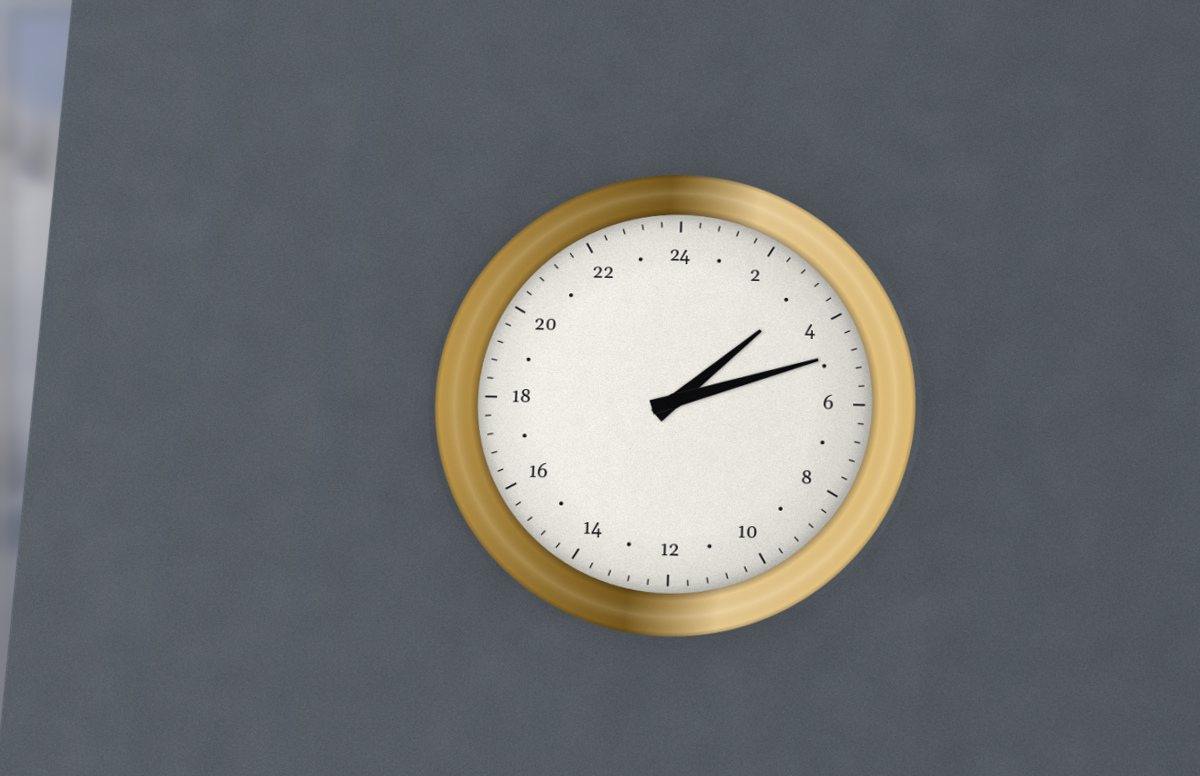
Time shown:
T03:12
